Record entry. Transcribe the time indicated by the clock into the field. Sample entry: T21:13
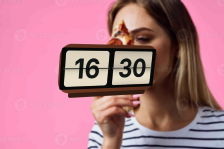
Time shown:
T16:30
